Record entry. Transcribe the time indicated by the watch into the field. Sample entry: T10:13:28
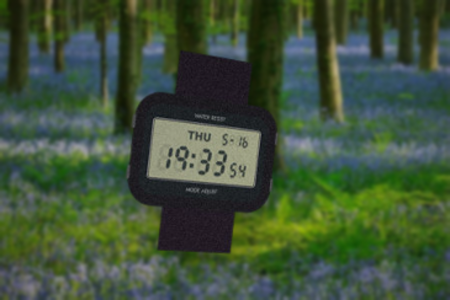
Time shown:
T19:33:54
